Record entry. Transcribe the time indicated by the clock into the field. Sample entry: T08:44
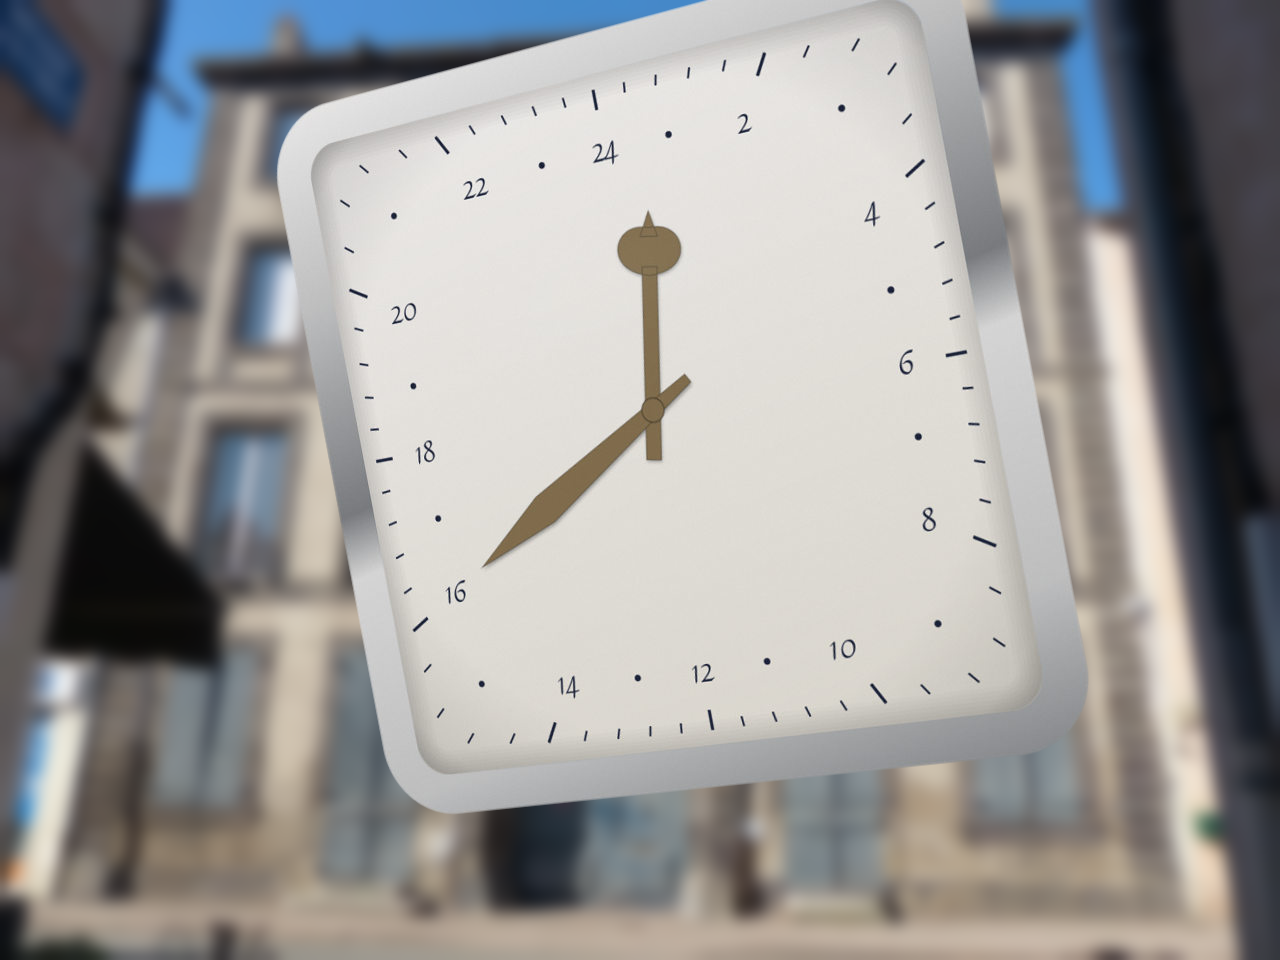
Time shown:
T00:40
